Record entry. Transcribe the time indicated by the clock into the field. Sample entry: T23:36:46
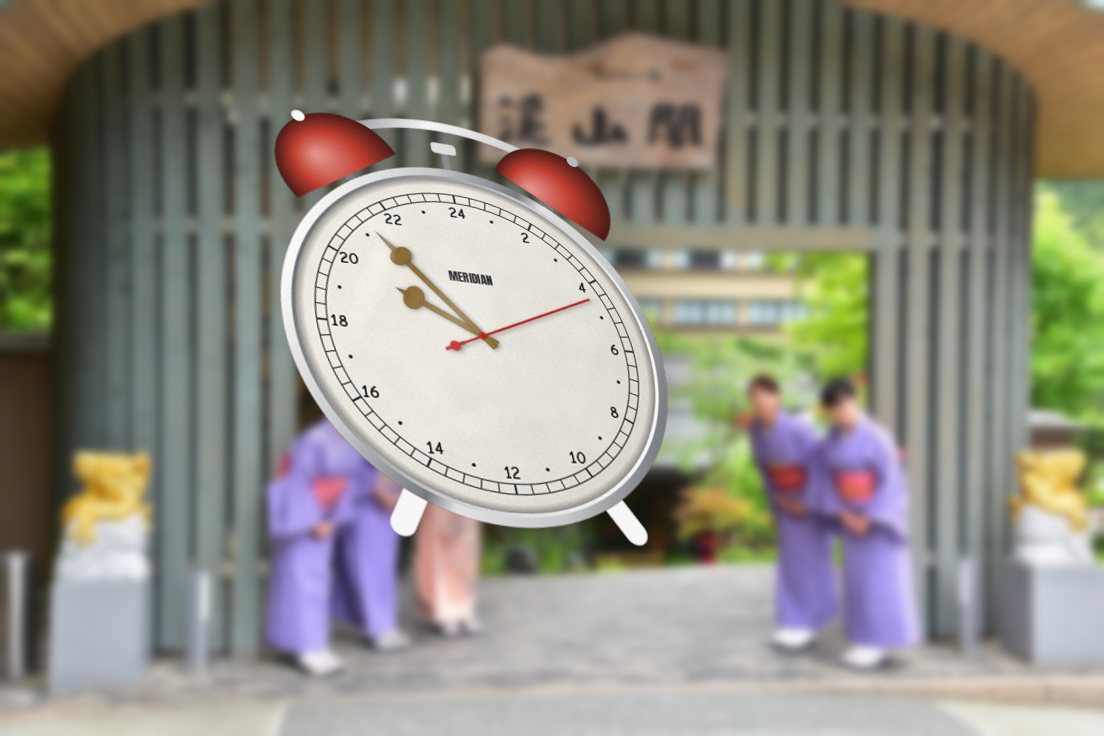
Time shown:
T19:53:11
